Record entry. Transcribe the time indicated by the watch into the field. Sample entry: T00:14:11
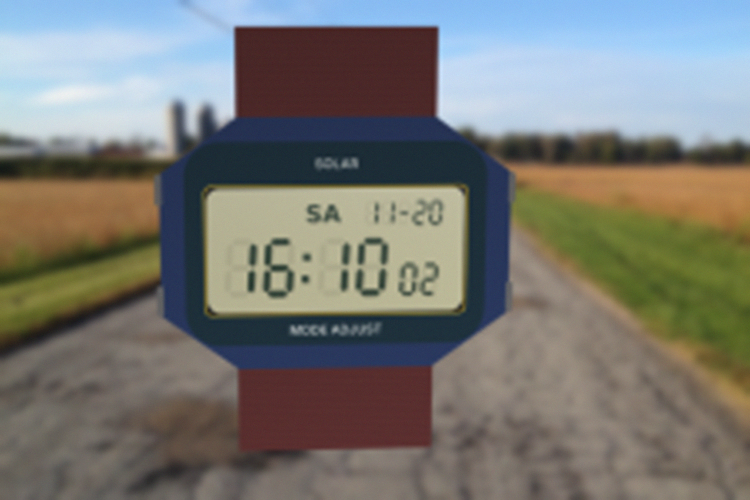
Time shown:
T16:10:02
